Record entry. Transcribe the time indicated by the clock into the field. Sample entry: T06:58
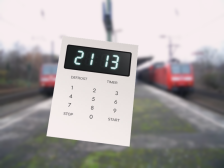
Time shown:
T21:13
